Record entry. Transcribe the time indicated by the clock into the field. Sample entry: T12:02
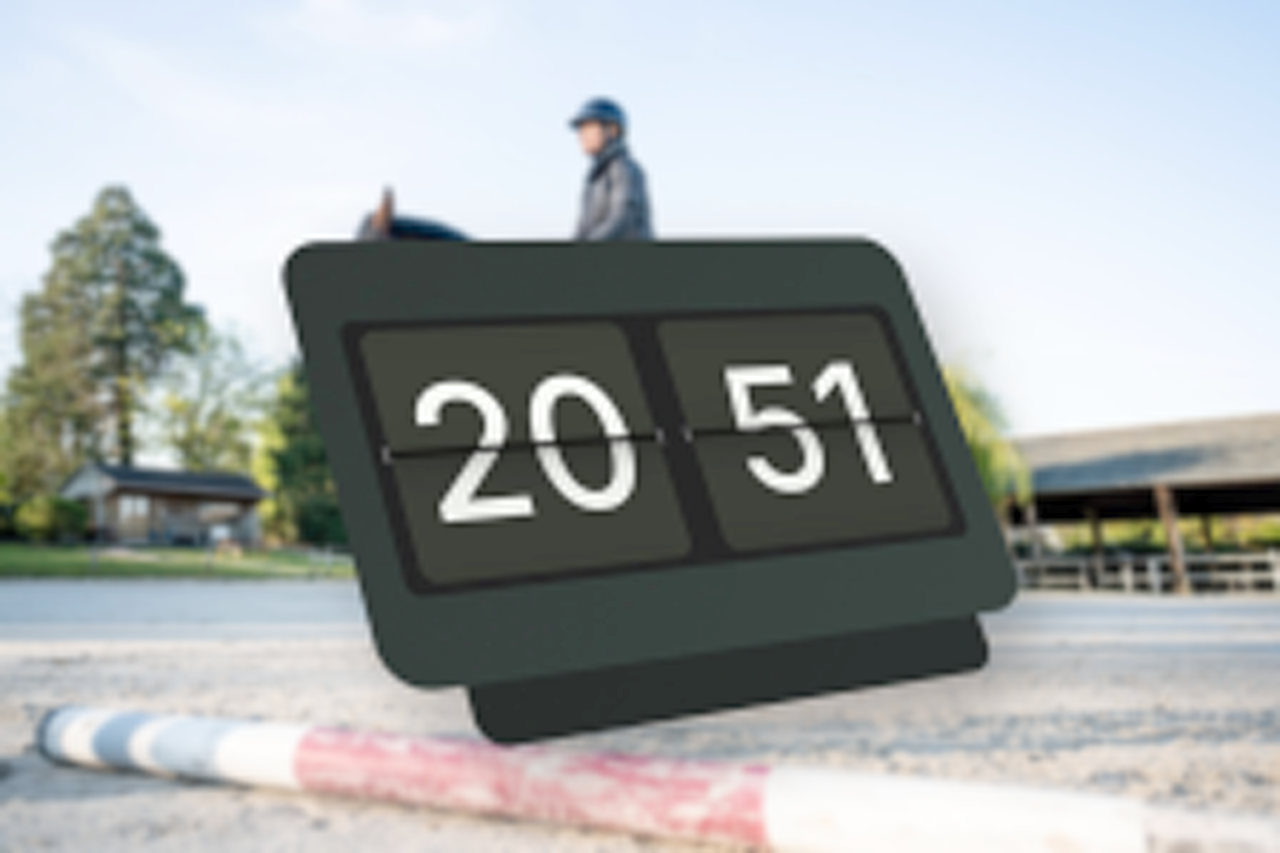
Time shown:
T20:51
